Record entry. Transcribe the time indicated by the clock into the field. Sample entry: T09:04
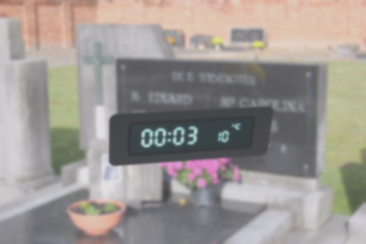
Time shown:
T00:03
